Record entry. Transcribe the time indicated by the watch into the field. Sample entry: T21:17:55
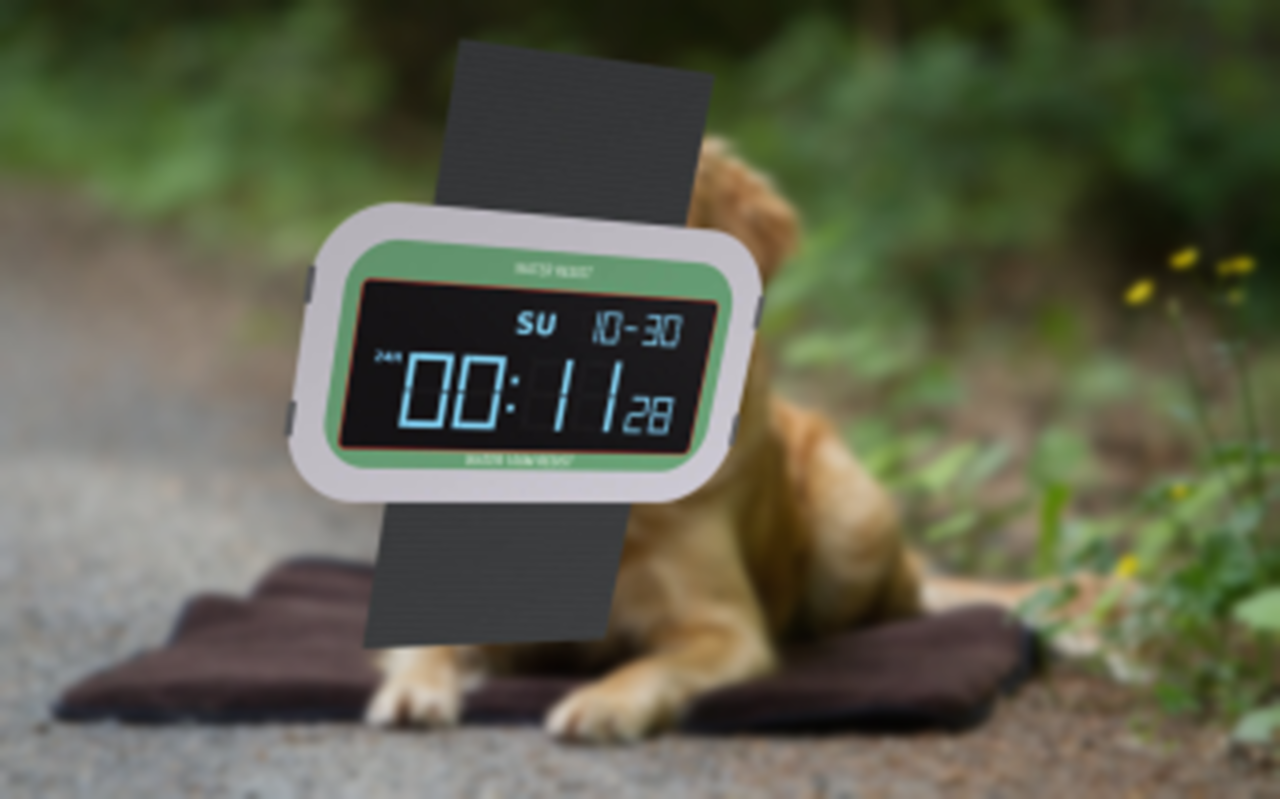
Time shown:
T00:11:28
